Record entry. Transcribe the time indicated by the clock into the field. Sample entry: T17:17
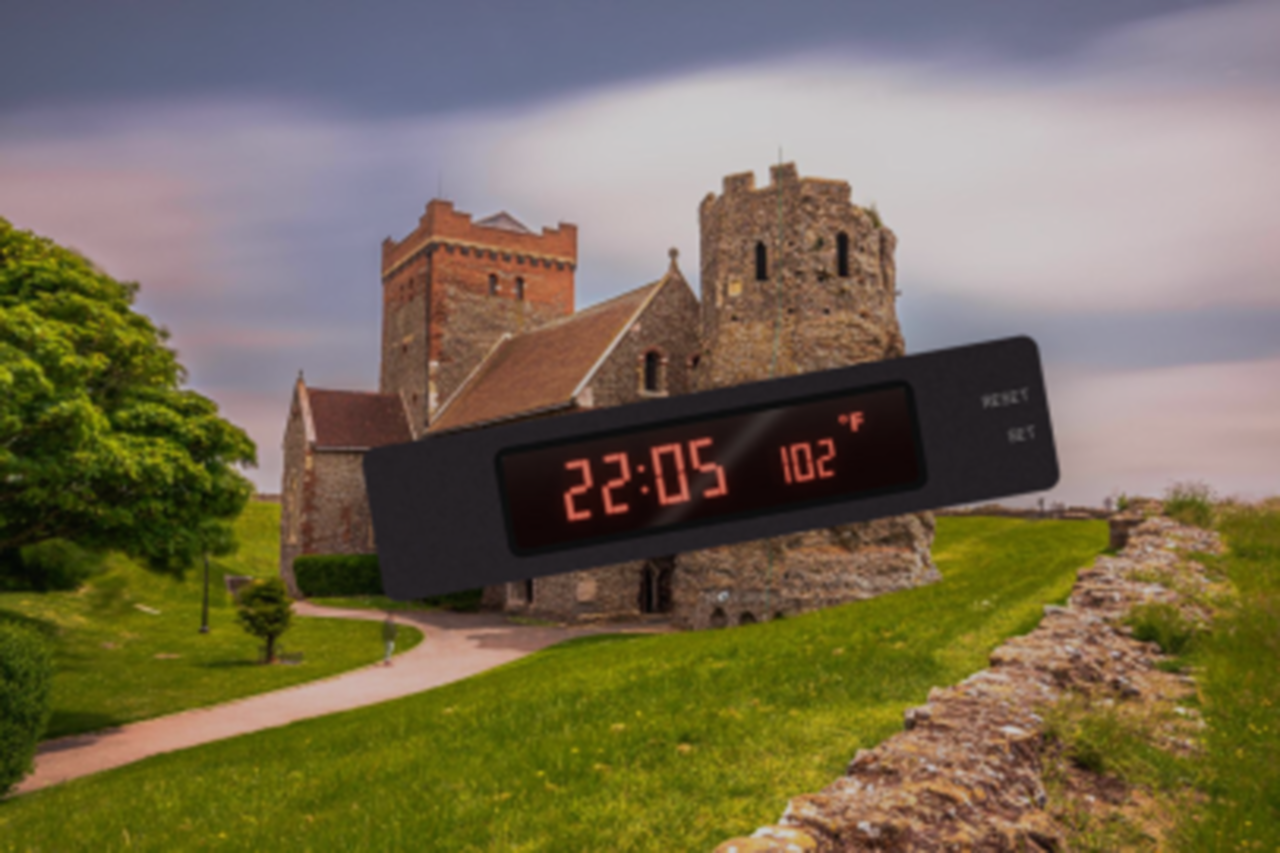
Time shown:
T22:05
